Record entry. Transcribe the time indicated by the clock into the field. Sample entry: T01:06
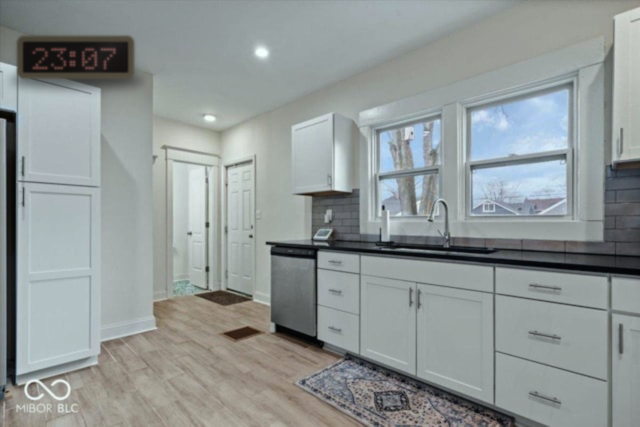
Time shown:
T23:07
